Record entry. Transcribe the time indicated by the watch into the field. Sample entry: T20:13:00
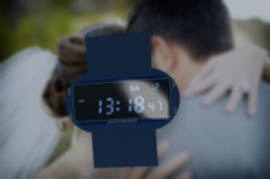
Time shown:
T13:18:47
